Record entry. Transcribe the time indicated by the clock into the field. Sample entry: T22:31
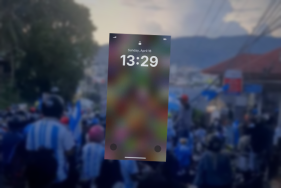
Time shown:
T13:29
